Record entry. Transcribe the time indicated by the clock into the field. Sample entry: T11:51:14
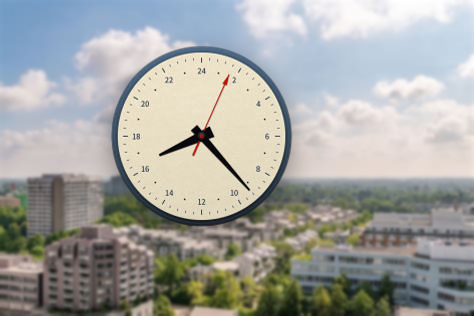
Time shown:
T16:23:04
